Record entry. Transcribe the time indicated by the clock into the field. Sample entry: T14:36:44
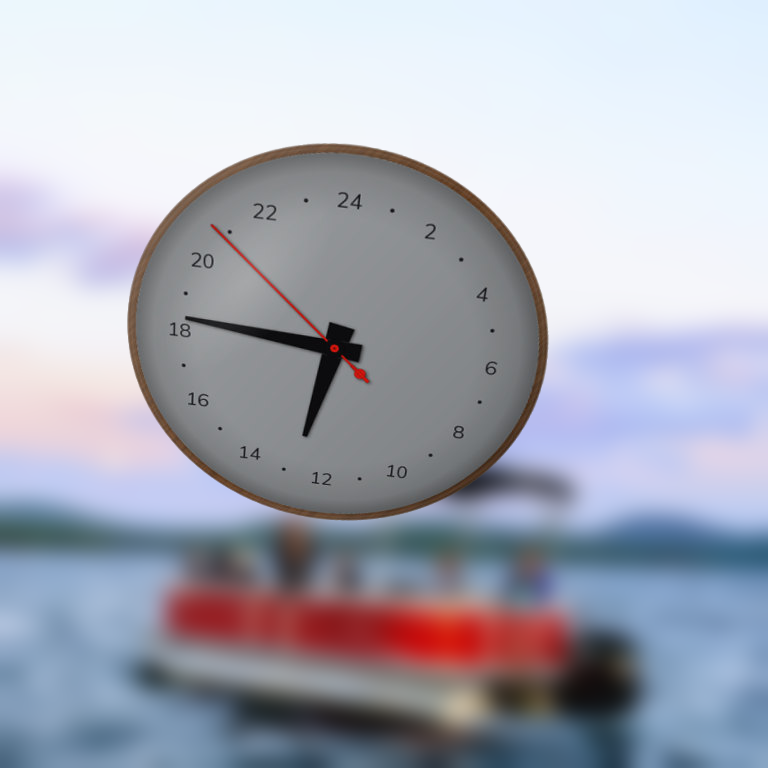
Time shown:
T12:45:52
